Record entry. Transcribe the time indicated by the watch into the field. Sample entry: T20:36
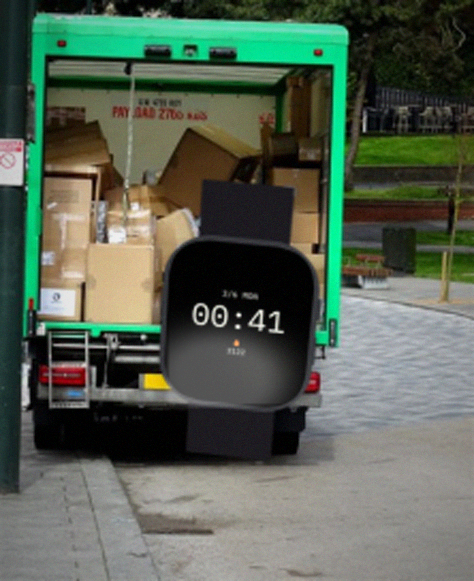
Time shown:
T00:41
